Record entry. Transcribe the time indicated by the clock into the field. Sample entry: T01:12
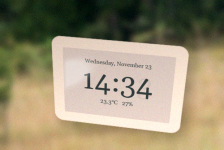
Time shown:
T14:34
